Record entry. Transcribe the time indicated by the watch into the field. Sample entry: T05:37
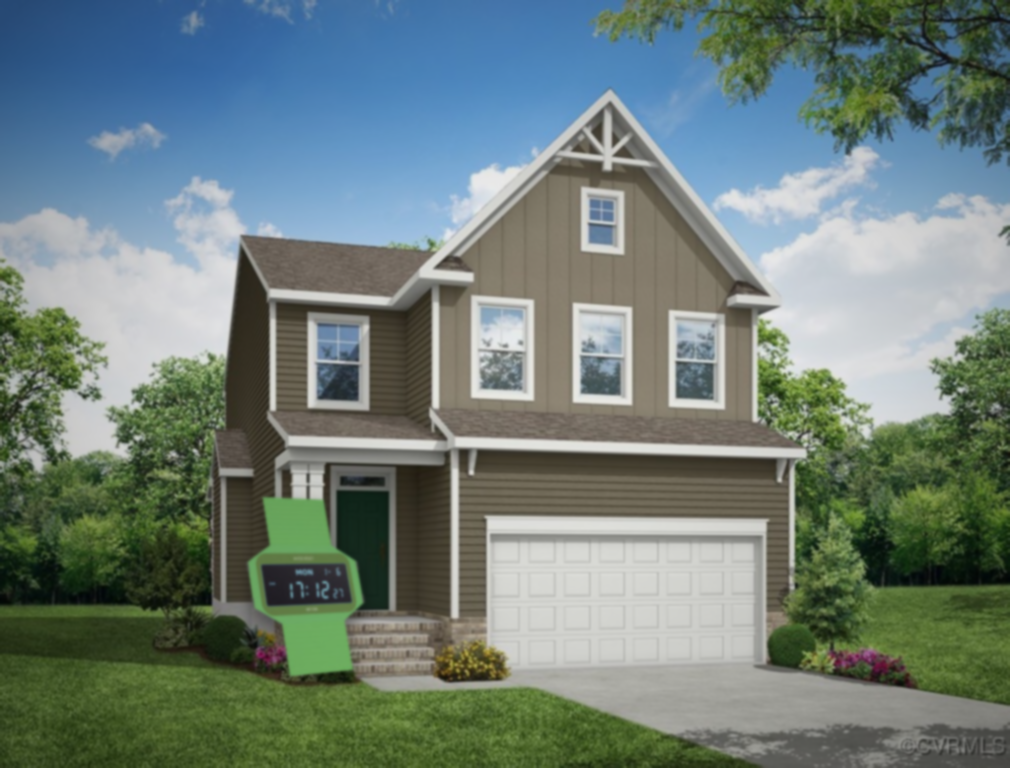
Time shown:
T17:12
